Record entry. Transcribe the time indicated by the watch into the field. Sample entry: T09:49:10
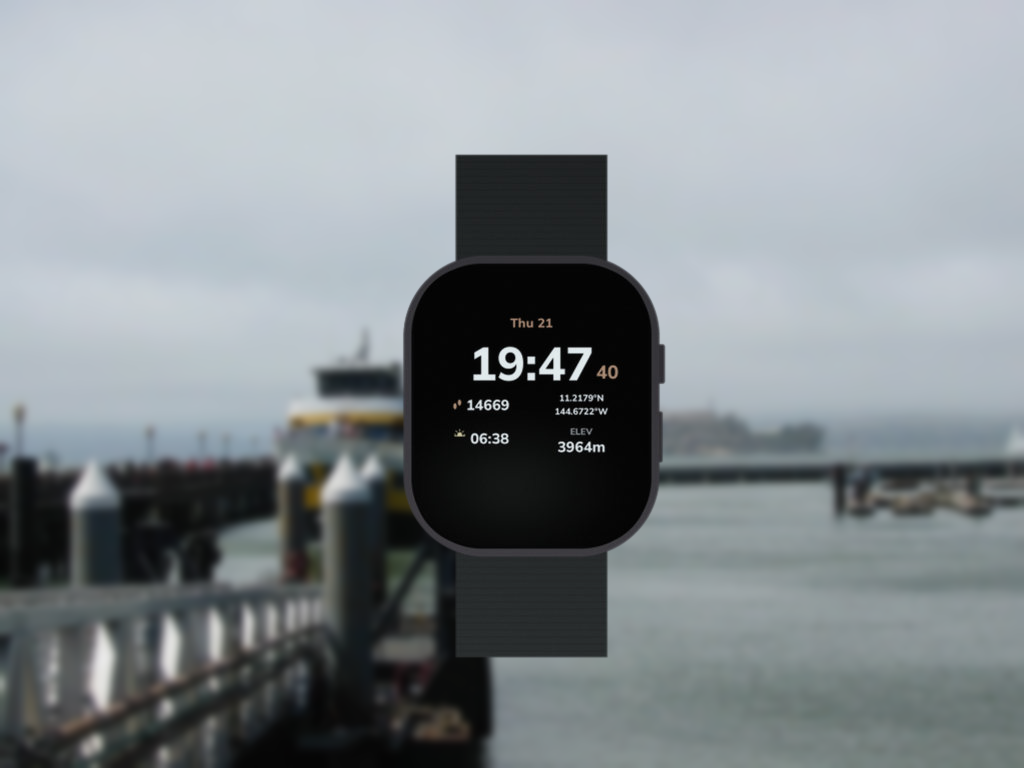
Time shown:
T19:47:40
